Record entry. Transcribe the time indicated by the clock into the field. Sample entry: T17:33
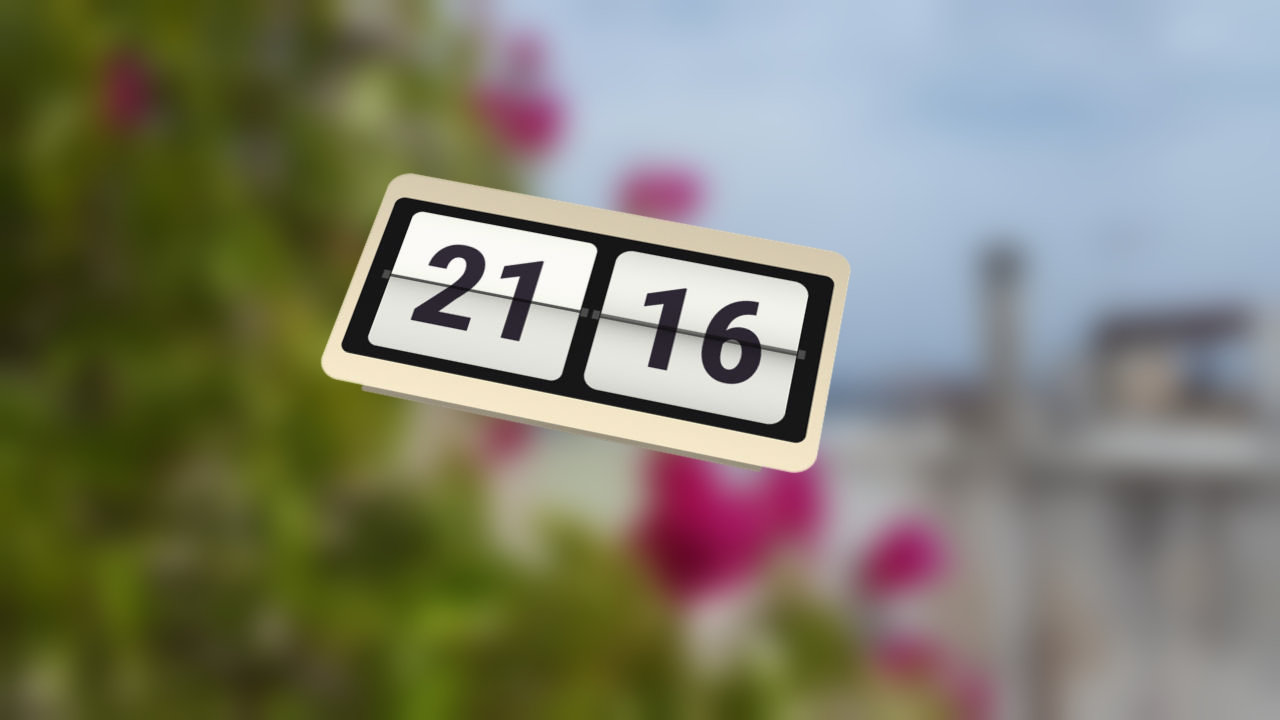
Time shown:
T21:16
